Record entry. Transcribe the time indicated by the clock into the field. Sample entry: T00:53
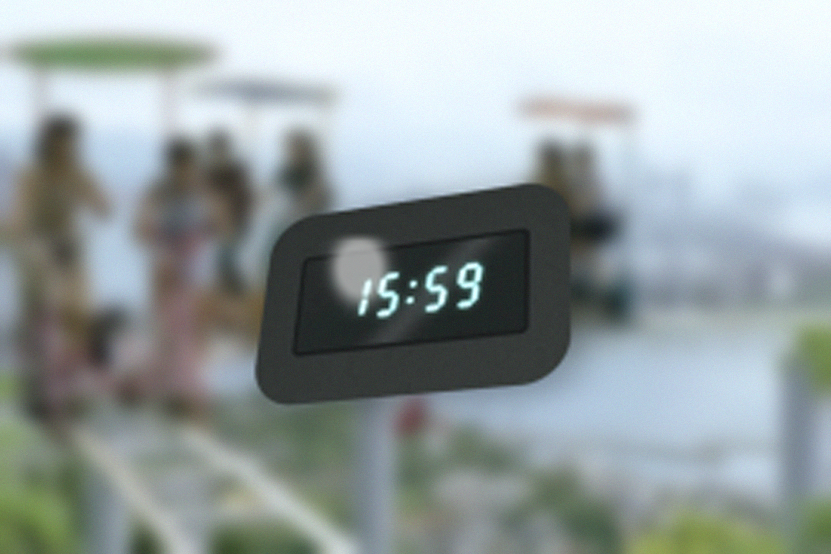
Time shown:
T15:59
